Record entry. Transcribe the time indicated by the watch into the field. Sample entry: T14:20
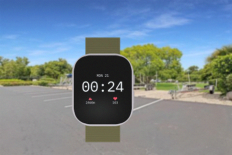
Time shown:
T00:24
